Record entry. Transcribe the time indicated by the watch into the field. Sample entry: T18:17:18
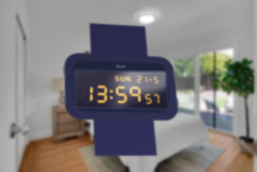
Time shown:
T13:59:57
